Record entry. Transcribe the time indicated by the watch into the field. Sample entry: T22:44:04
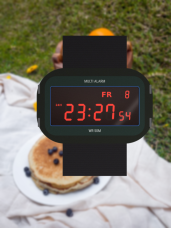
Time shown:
T23:27:54
